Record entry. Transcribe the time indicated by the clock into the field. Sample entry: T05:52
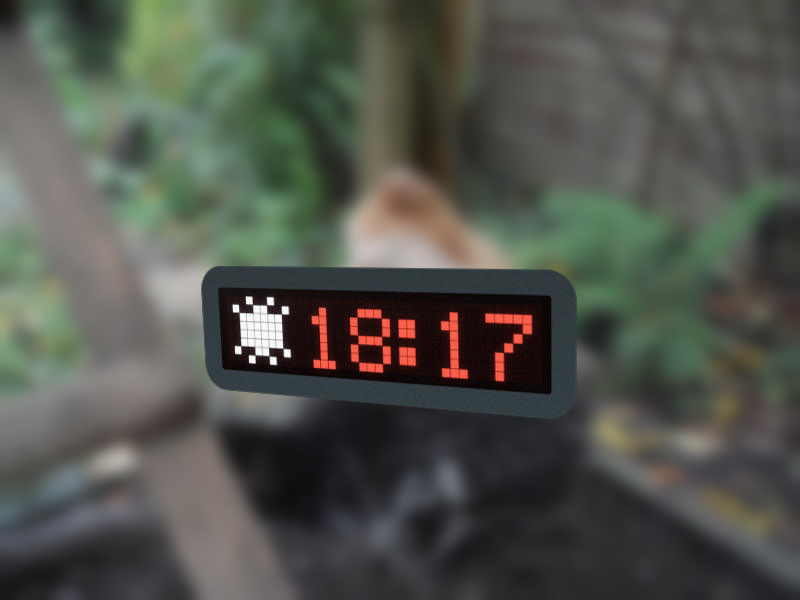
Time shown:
T18:17
